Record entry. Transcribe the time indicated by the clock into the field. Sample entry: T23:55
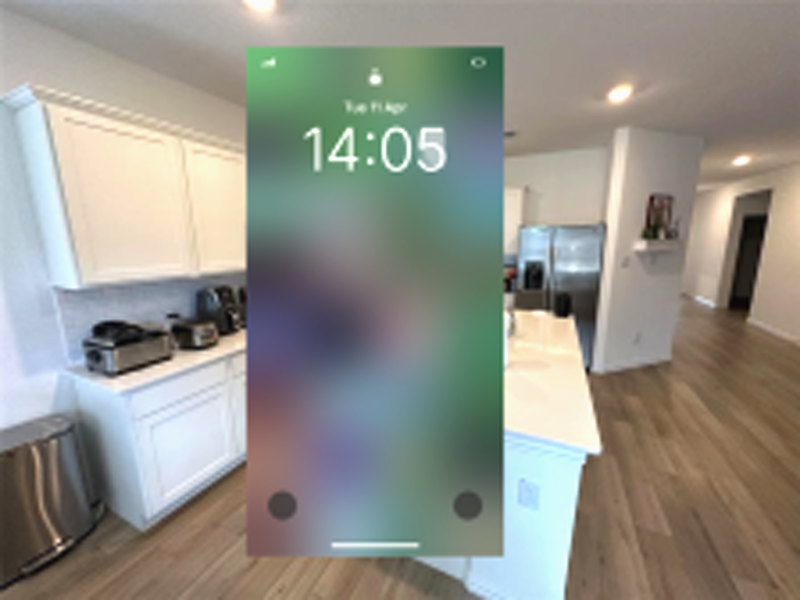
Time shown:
T14:05
